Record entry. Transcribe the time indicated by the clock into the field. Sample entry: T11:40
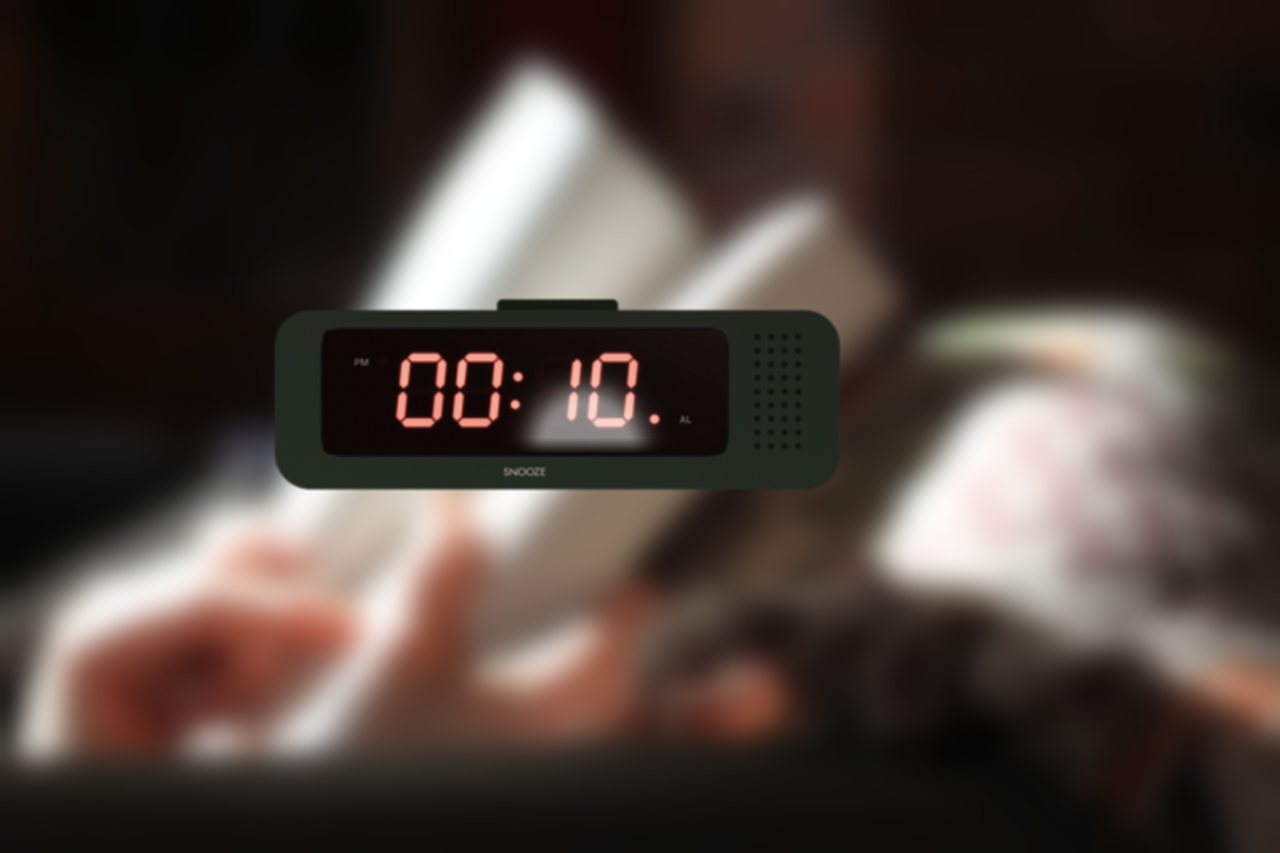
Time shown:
T00:10
